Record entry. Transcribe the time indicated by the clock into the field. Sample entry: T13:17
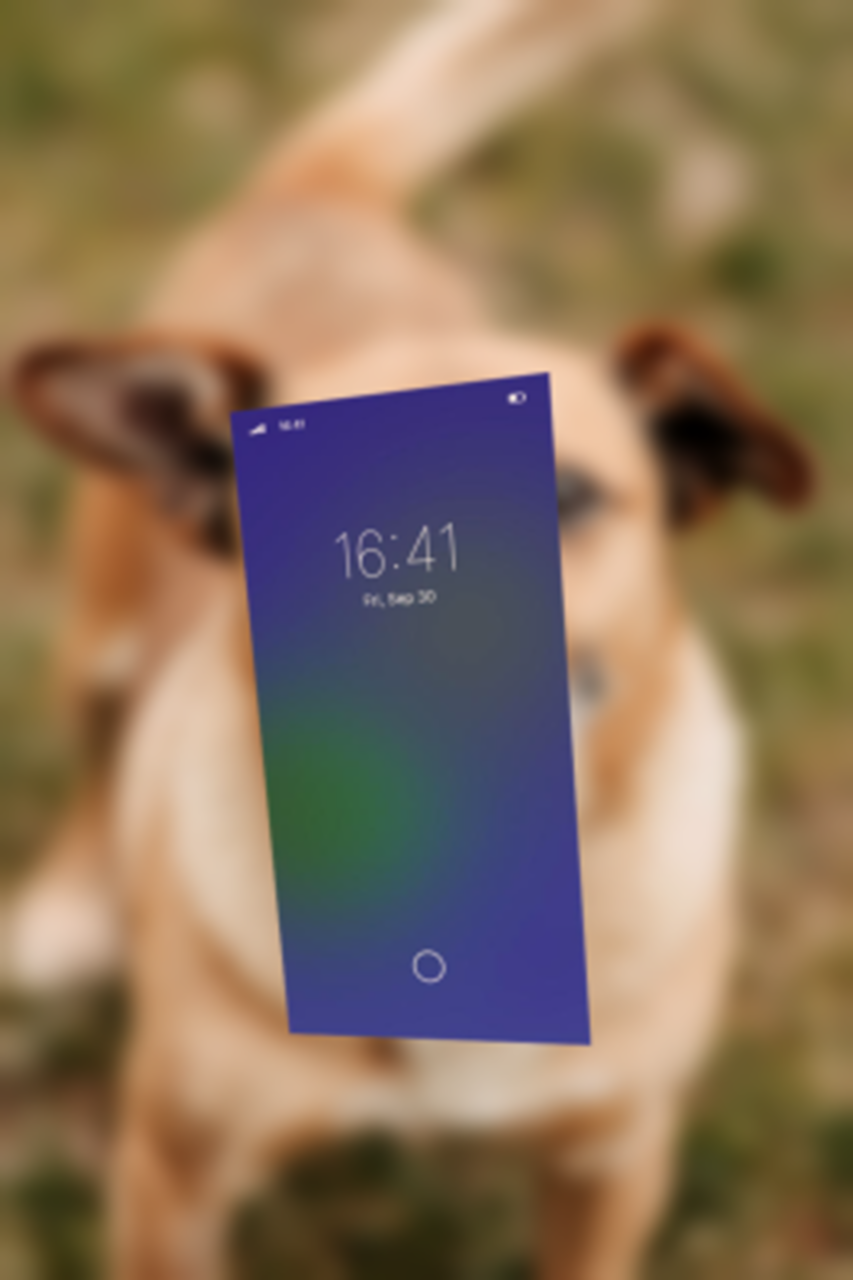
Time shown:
T16:41
